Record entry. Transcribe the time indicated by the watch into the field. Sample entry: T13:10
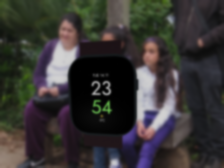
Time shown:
T23:54
